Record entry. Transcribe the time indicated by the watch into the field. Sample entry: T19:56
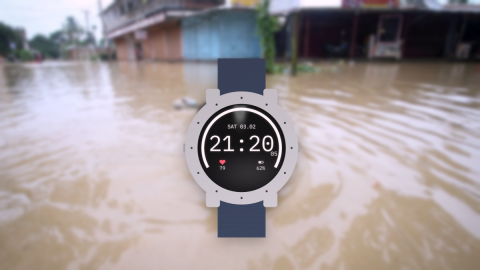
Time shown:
T21:20
